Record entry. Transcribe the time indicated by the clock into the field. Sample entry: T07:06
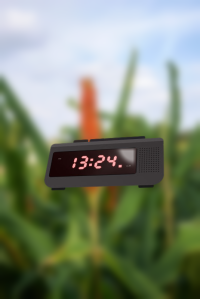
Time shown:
T13:24
